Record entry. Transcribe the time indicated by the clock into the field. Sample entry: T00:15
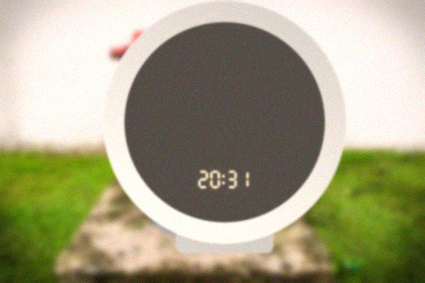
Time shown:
T20:31
